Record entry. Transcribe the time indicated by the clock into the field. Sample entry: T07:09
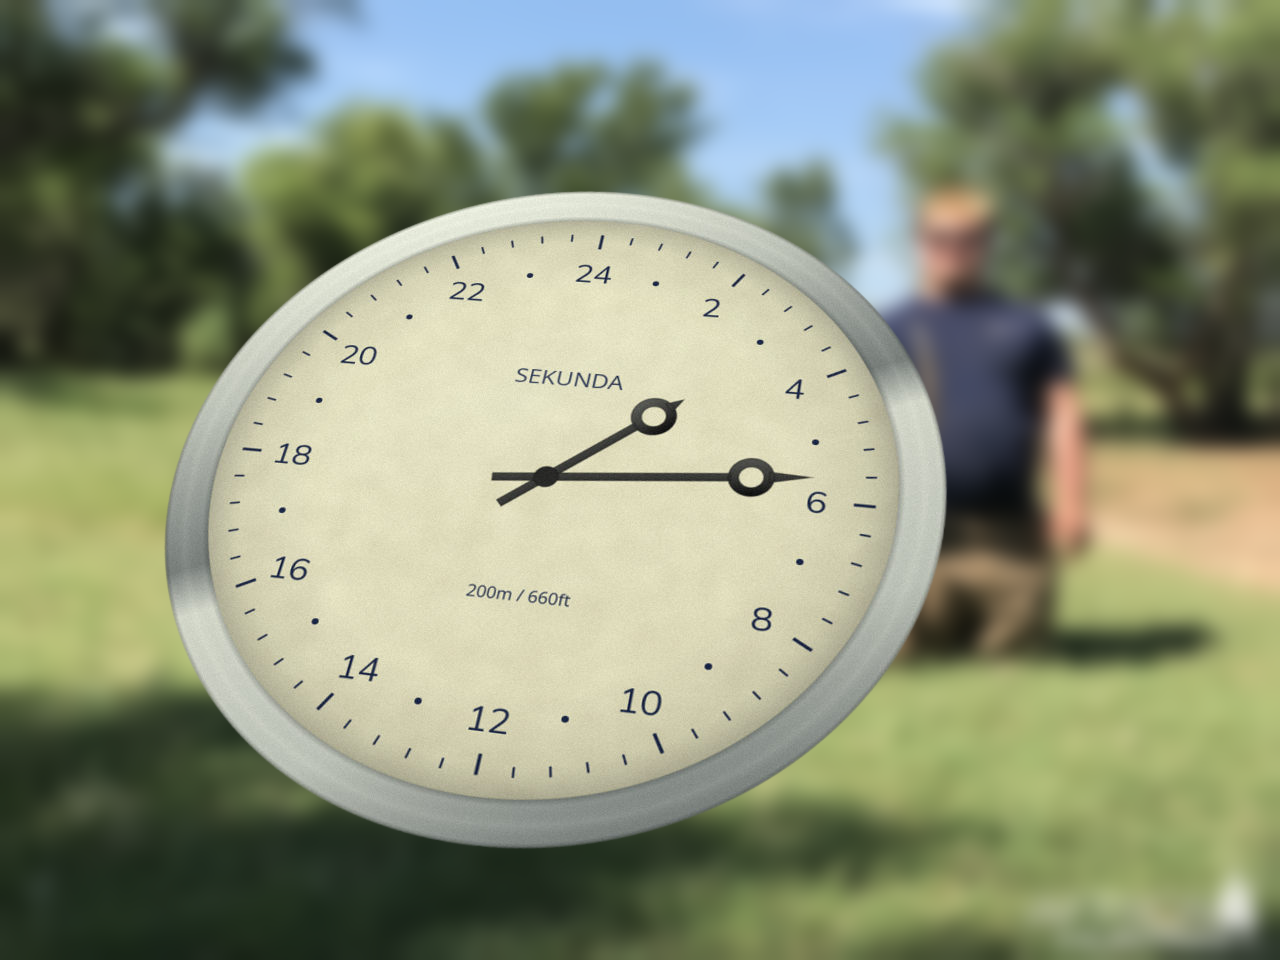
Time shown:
T03:14
